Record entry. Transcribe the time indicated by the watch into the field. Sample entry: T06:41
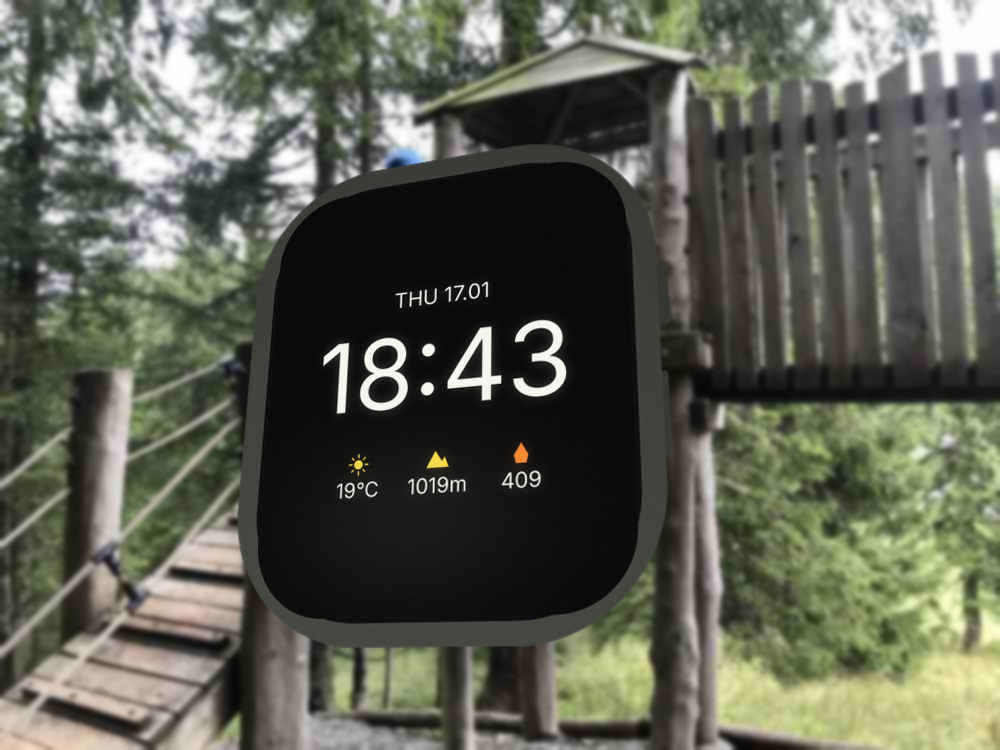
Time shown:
T18:43
